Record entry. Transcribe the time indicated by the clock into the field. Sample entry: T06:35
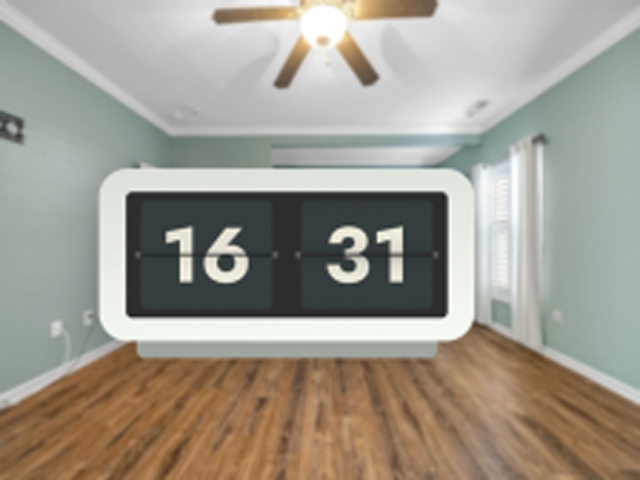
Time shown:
T16:31
